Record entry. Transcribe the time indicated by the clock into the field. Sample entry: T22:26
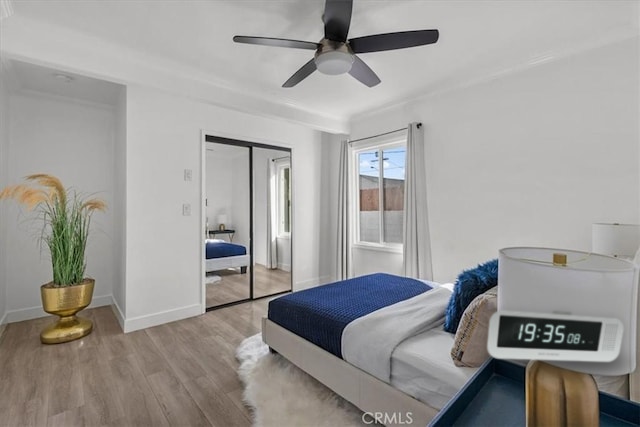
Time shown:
T19:35
